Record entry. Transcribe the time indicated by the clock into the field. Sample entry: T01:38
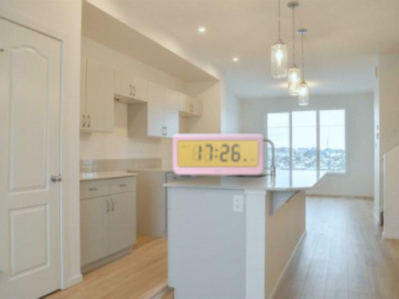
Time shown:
T17:26
